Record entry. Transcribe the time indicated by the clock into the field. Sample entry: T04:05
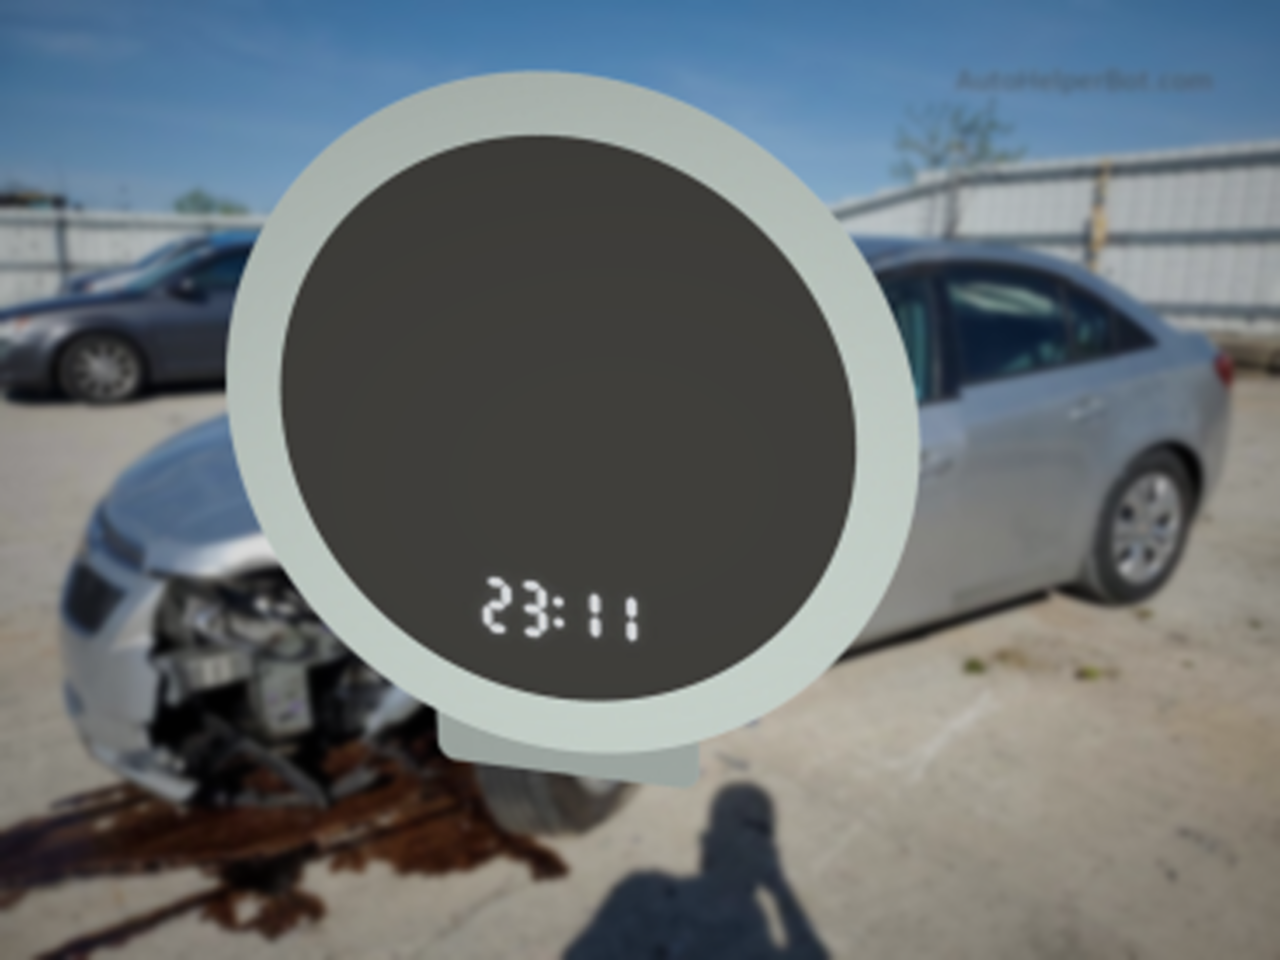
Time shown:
T23:11
